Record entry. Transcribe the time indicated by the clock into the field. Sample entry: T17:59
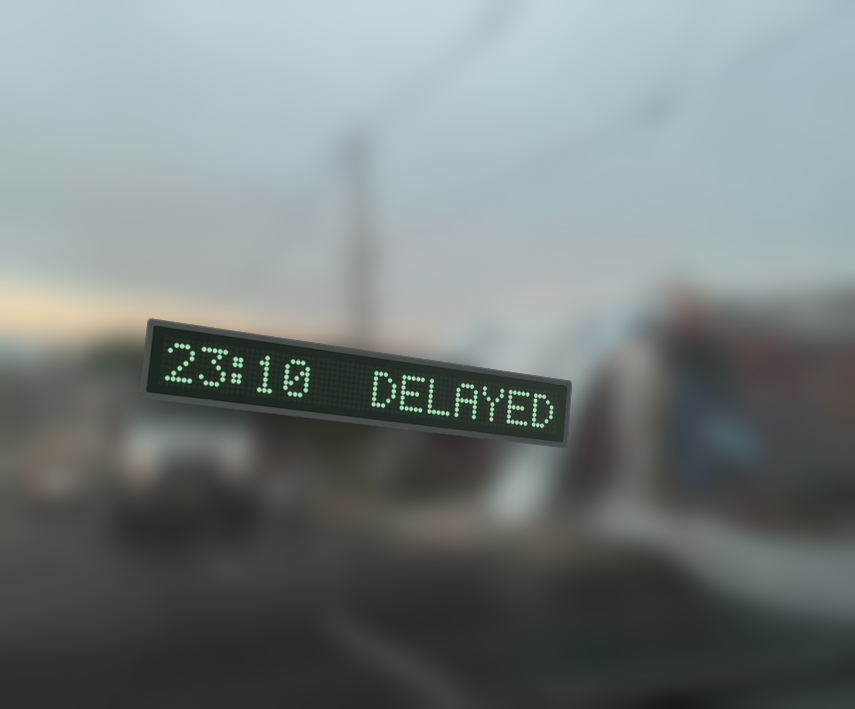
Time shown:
T23:10
